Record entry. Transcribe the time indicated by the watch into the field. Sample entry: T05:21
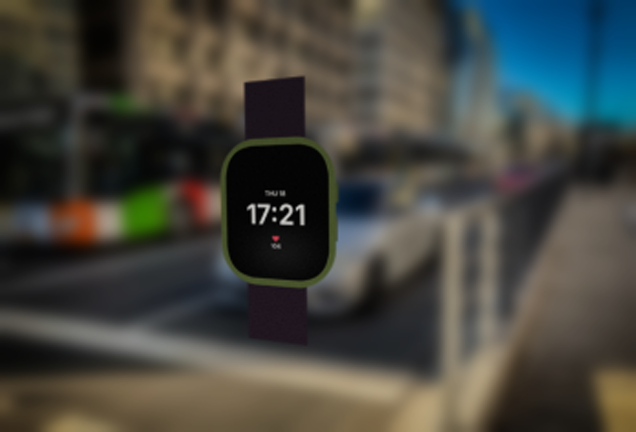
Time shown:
T17:21
